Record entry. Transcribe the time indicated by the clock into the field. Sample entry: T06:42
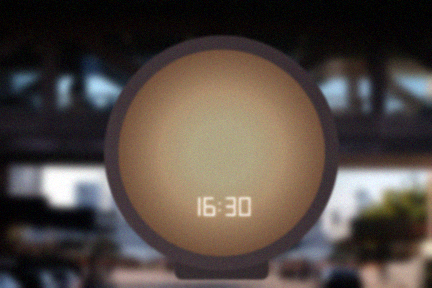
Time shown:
T16:30
